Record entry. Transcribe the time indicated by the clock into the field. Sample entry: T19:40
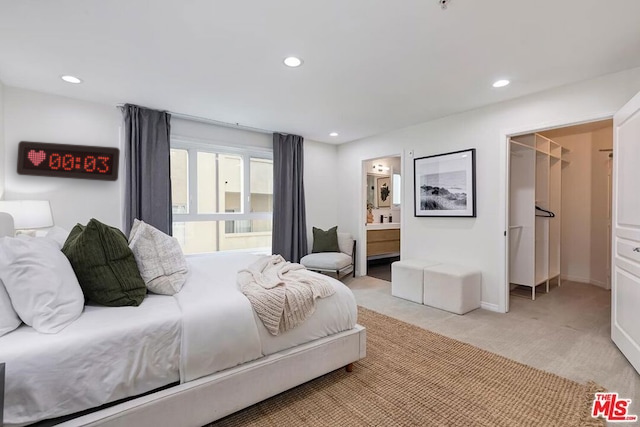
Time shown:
T00:03
